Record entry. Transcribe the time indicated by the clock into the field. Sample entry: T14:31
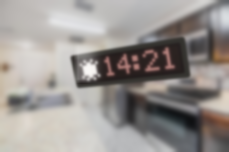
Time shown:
T14:21
